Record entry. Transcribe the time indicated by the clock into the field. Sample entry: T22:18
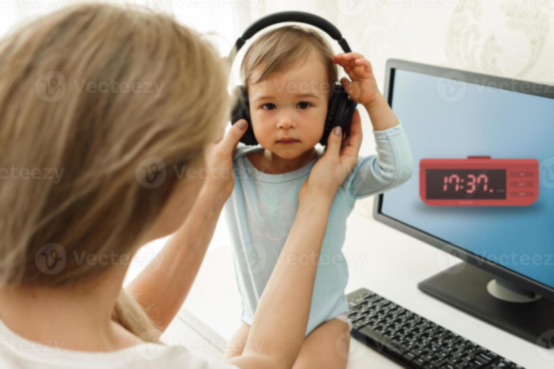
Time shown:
T17:37
